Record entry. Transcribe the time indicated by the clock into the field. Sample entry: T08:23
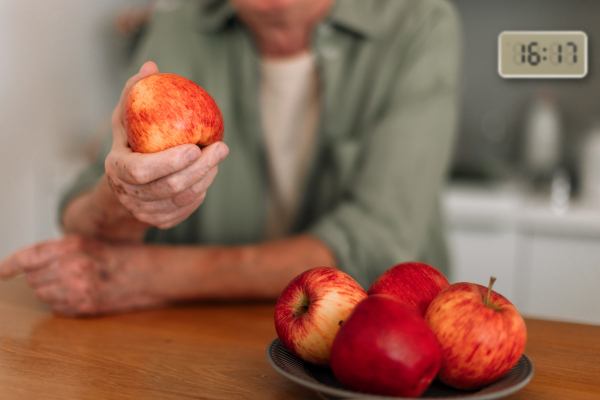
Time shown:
T16:17
